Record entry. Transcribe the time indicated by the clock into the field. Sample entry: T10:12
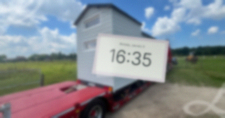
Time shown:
T16:35
